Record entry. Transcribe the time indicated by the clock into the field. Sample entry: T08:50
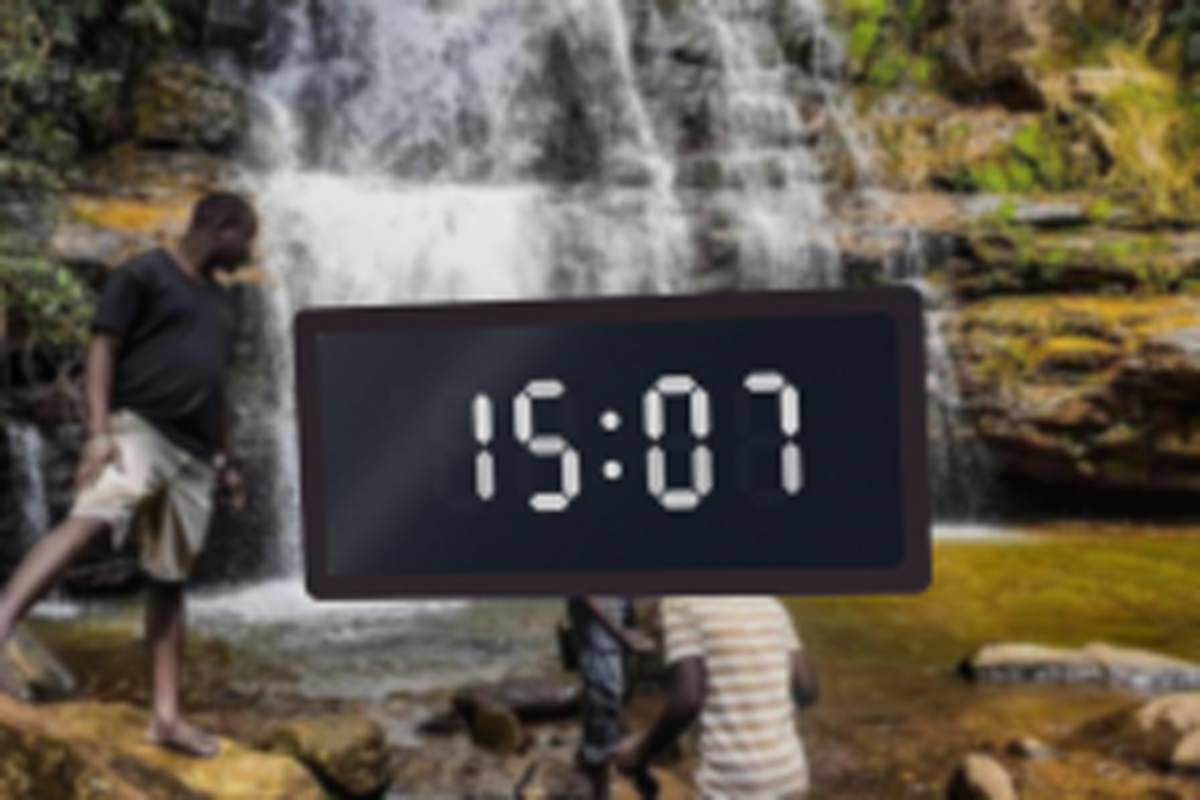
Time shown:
T15:07
